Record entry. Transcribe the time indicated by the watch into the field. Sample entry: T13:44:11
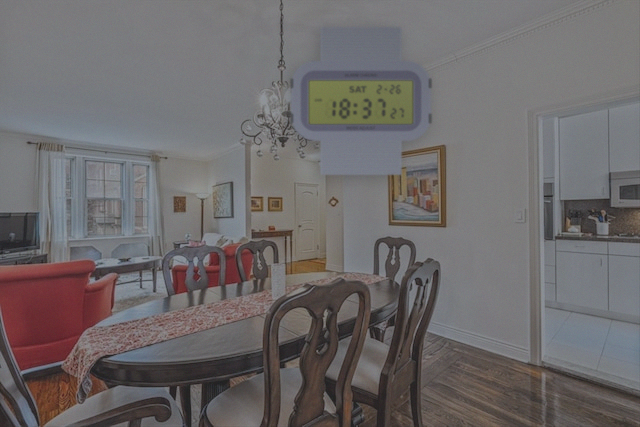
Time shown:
T18:37:27
